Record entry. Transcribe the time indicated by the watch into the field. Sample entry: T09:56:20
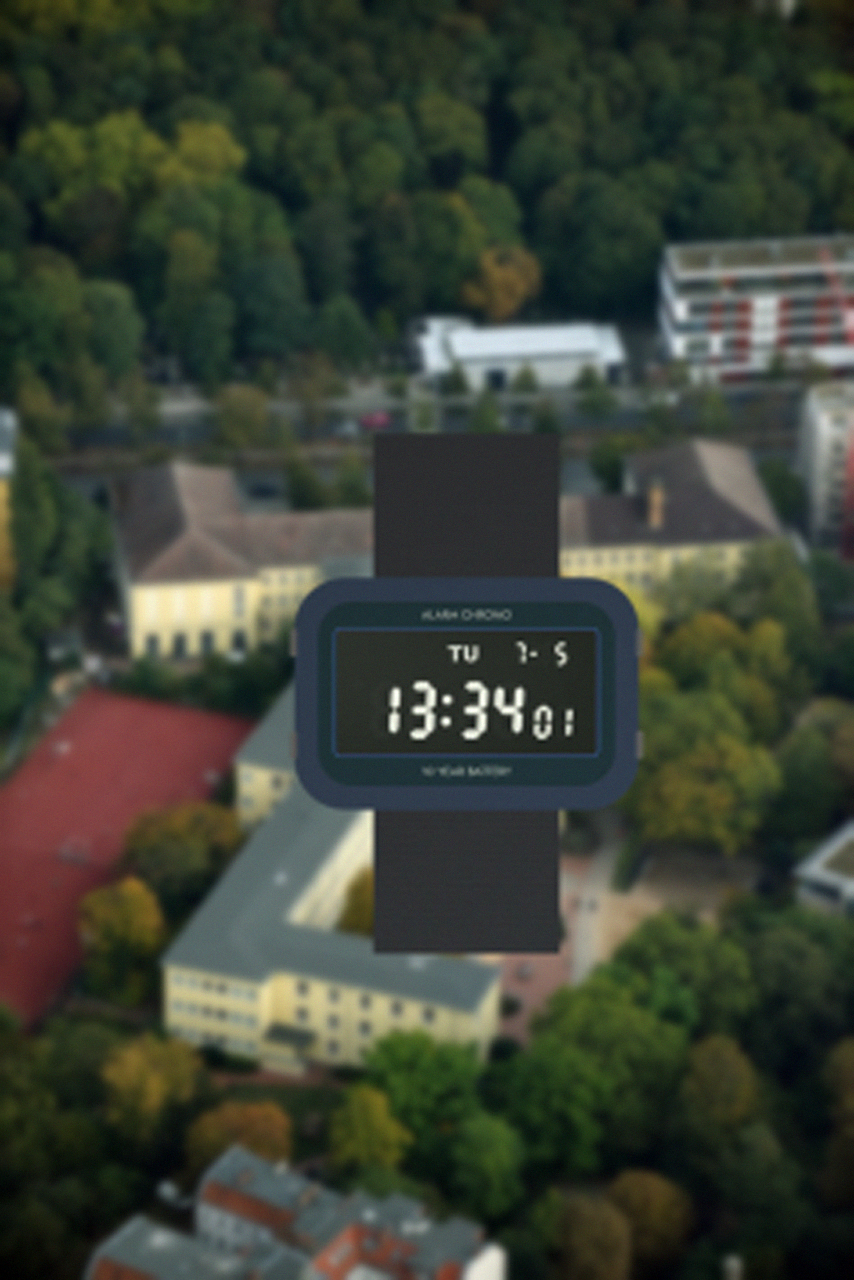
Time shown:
T13:34:01
